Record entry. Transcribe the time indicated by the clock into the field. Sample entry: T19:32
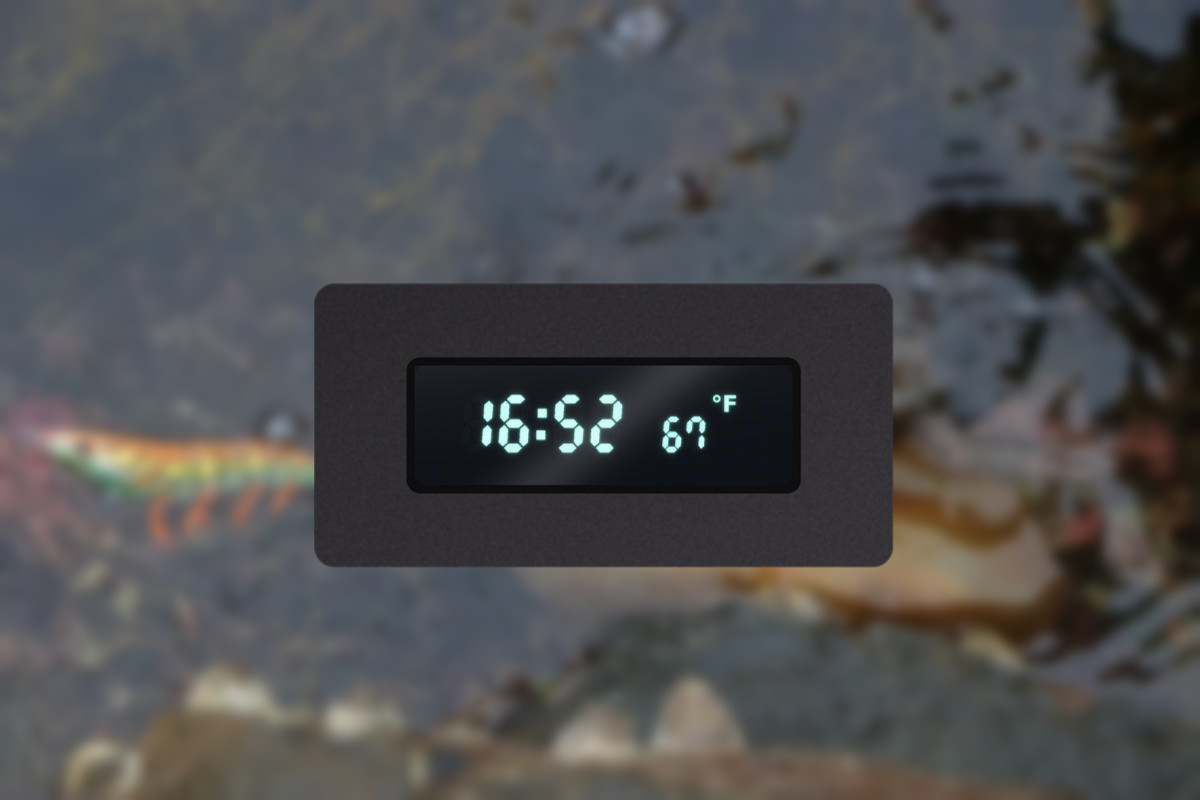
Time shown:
T16:52
